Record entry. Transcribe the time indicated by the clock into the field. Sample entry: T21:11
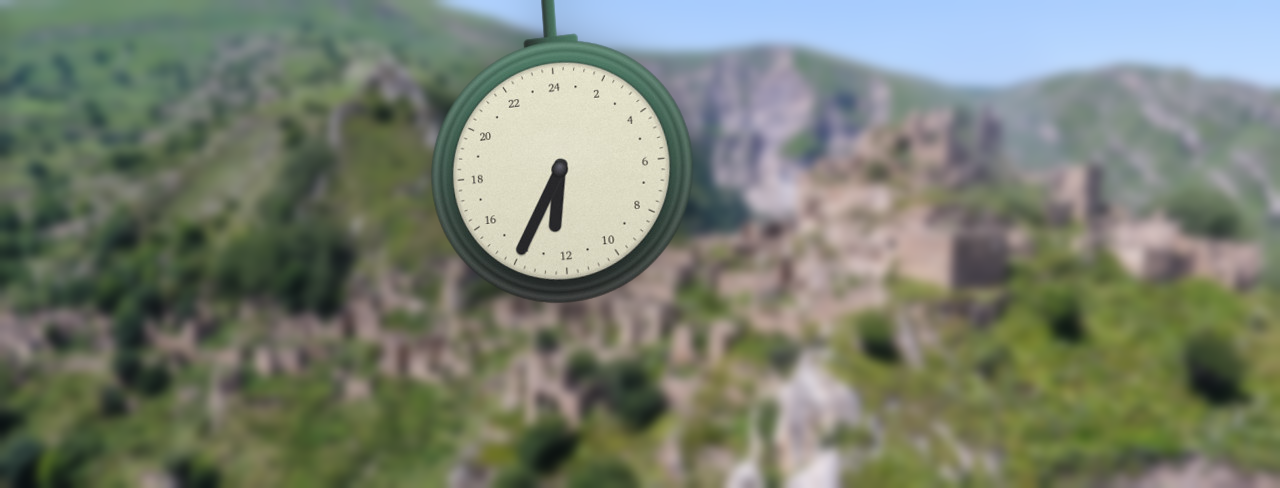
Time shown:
T12:35
